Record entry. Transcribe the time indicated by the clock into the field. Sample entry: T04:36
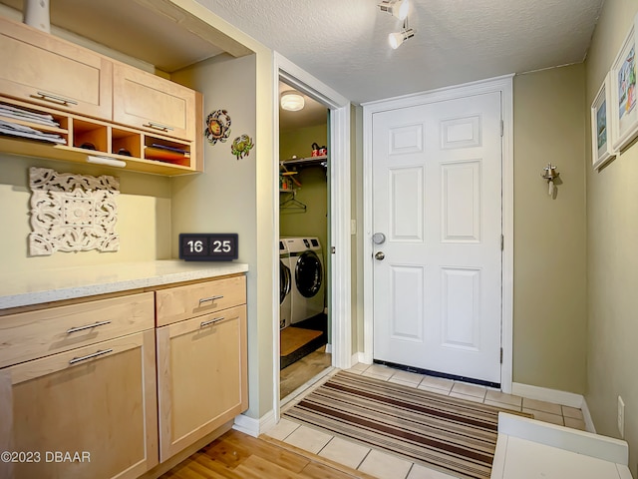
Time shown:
T16:25
